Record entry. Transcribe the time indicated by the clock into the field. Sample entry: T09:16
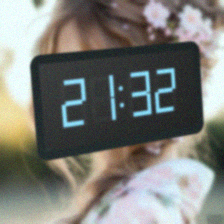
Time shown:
T21:32
